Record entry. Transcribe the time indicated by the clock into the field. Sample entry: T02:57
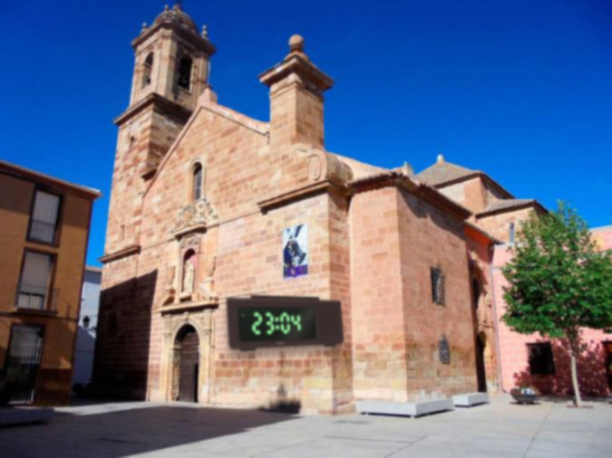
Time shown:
T23:04
